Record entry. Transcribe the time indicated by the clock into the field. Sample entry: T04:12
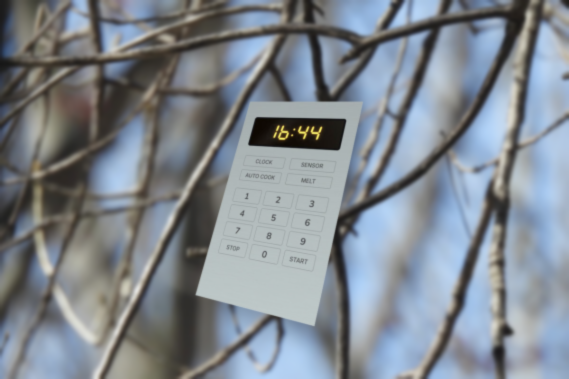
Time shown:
T16:44
